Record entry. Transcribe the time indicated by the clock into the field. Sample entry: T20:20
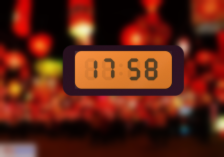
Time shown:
T17:58
